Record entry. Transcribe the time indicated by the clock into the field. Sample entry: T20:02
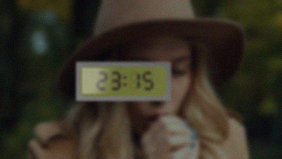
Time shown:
T23:15
